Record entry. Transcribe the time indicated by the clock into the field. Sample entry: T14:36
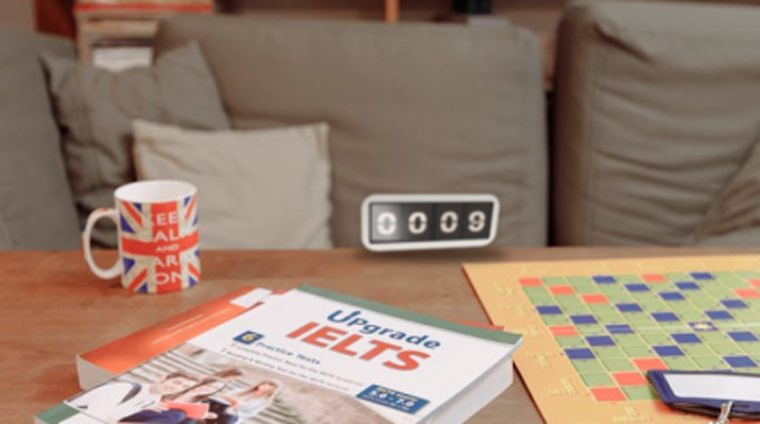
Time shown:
T00:09
